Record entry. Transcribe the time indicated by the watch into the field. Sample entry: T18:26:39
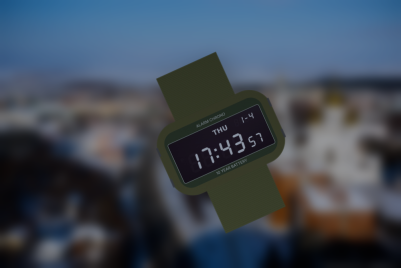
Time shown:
T17:43:57
